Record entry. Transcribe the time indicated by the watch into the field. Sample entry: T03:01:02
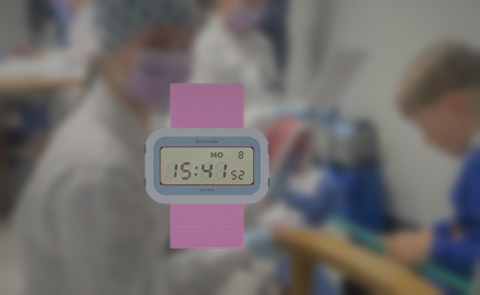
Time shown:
T15:41:52
